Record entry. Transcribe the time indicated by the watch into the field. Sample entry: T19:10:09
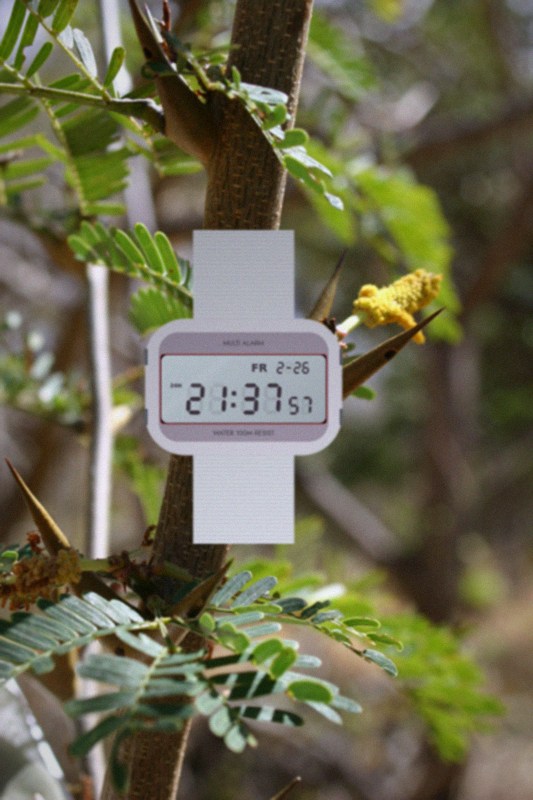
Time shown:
T21:37:57
